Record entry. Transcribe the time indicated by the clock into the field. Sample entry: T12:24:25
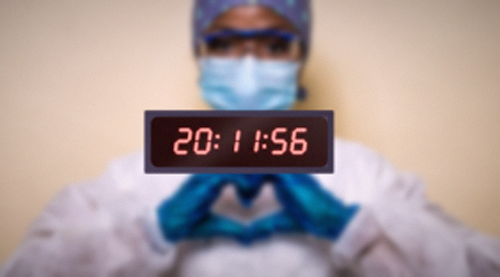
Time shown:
T20:11:56
